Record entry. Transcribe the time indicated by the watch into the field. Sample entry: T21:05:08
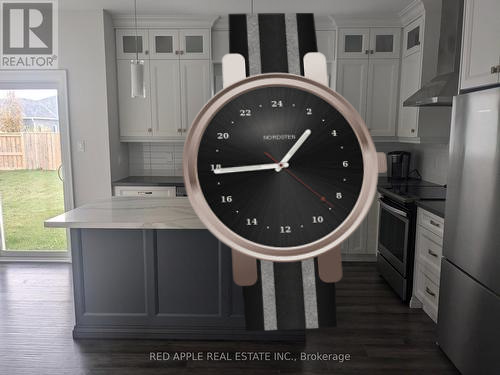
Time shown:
T02:44:22
